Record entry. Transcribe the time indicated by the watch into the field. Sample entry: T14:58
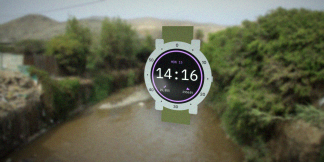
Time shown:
T14:16
